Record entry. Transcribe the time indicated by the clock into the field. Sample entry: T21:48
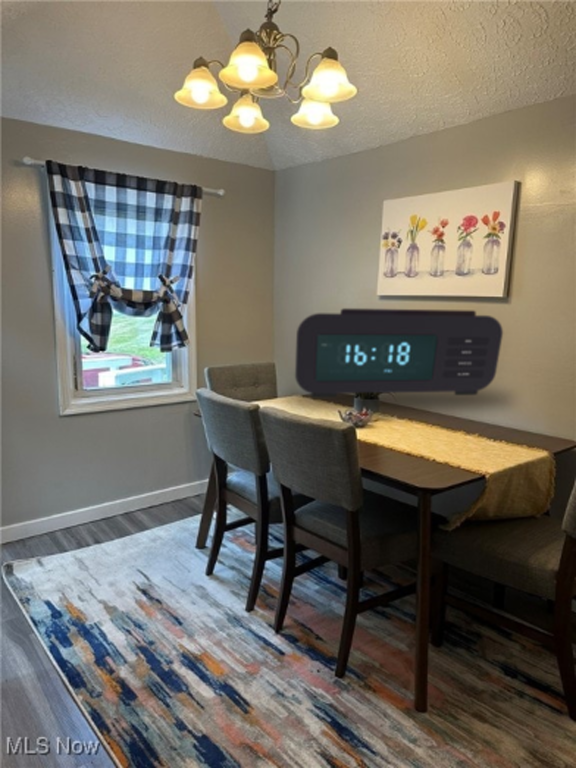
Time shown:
T16:18
